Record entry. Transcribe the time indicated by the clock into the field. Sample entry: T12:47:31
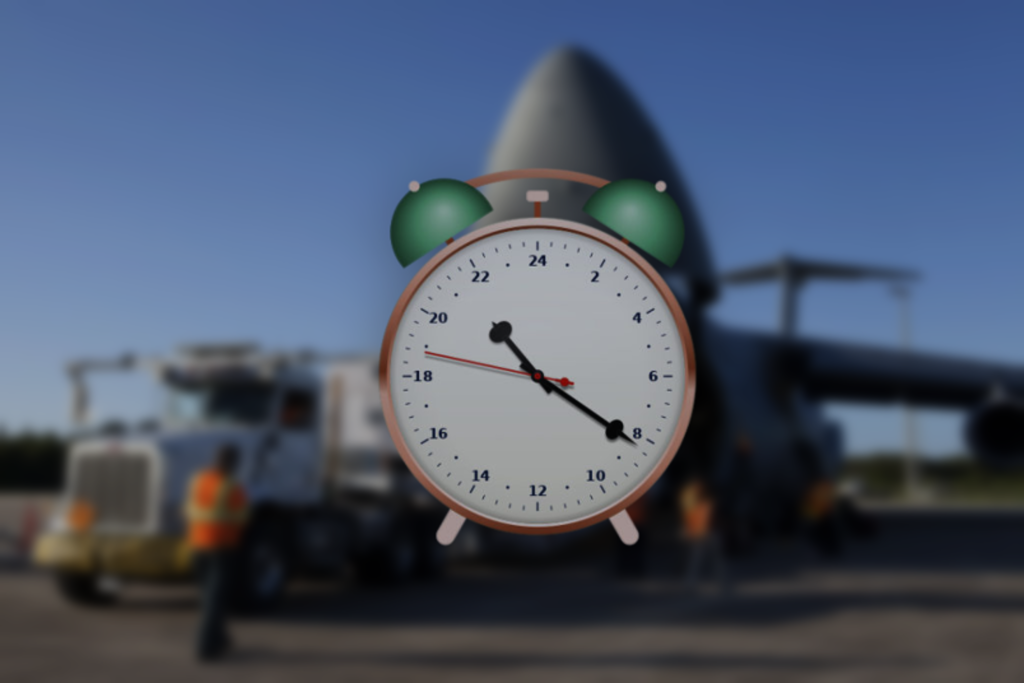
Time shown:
T21:20:47
